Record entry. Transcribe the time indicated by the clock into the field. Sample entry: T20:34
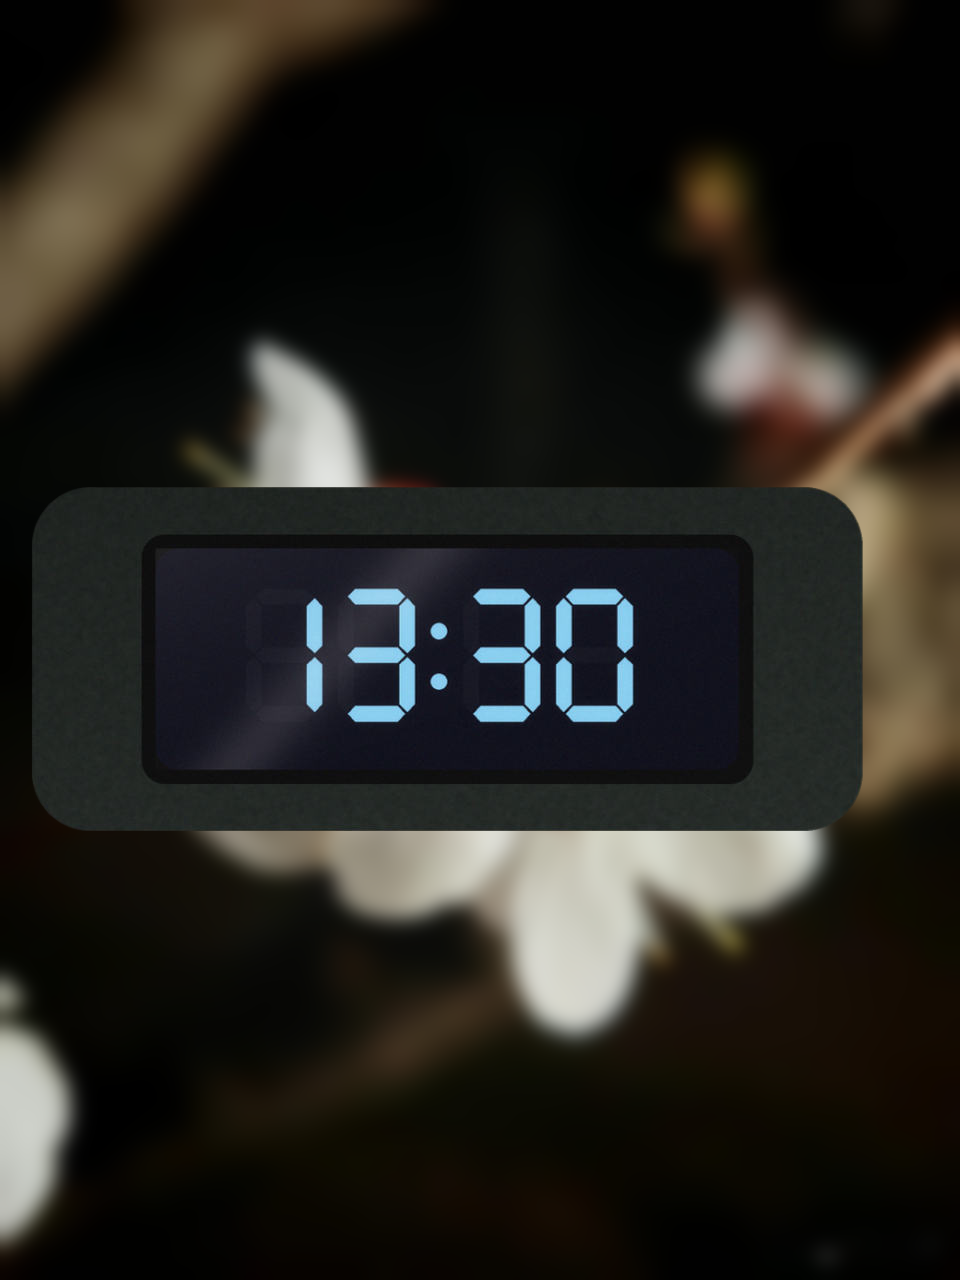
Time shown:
T13:30
